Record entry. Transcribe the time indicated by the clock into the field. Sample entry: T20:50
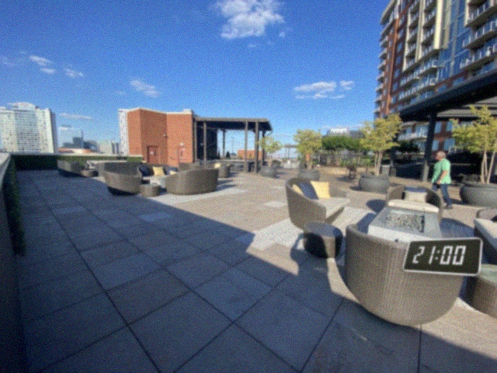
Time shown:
T21:00
